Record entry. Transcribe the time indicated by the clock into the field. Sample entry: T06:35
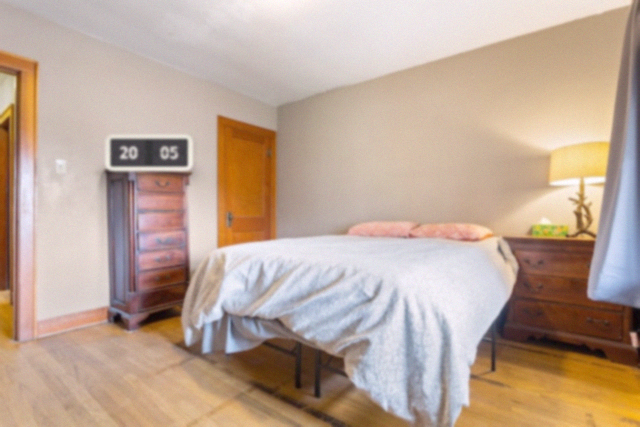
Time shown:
T20:05
